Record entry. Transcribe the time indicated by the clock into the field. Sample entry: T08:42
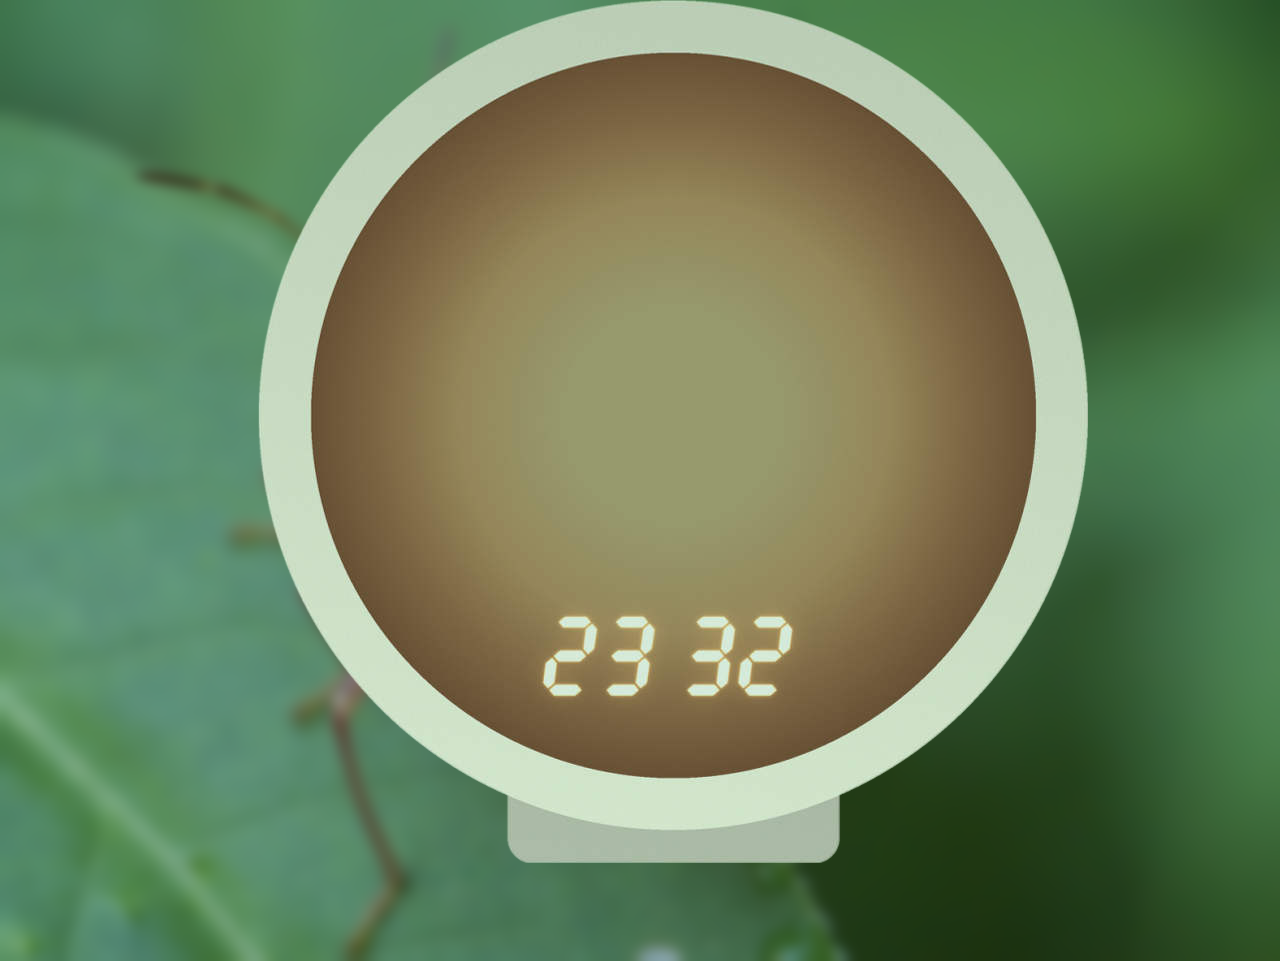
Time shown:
T23:32
